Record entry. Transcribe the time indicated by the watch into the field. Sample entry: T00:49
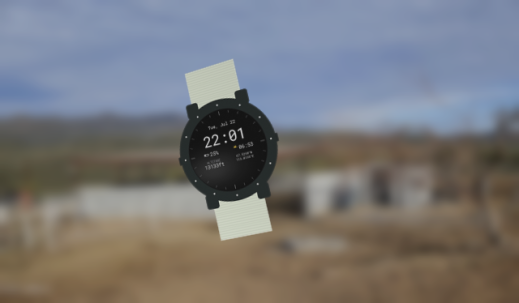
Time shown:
T22:01
